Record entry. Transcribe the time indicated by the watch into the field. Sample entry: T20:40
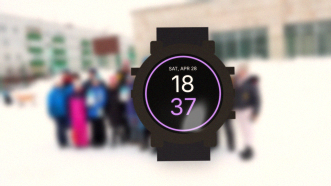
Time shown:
T18:37
